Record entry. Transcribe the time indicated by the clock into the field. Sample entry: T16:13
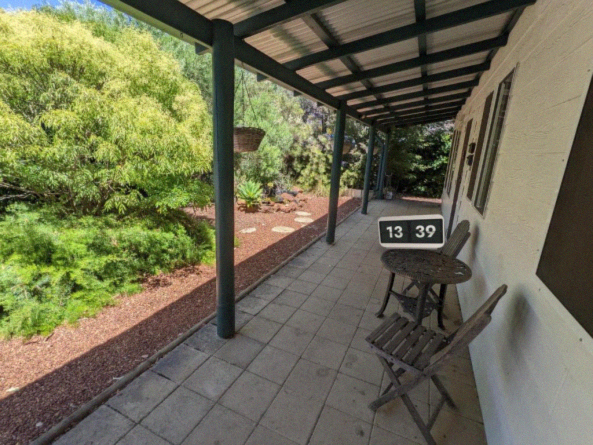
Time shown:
T13:39
